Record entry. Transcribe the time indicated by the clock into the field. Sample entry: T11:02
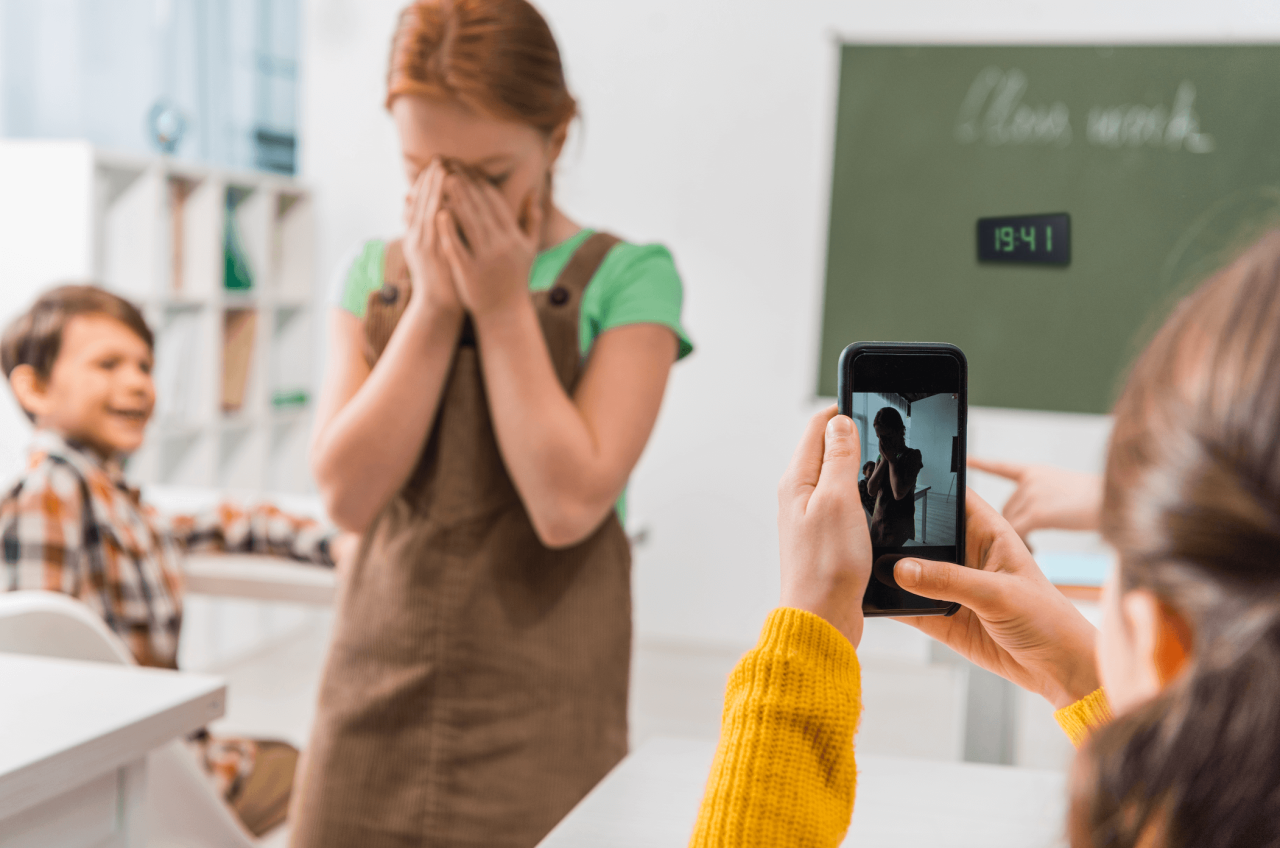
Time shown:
T19:41
